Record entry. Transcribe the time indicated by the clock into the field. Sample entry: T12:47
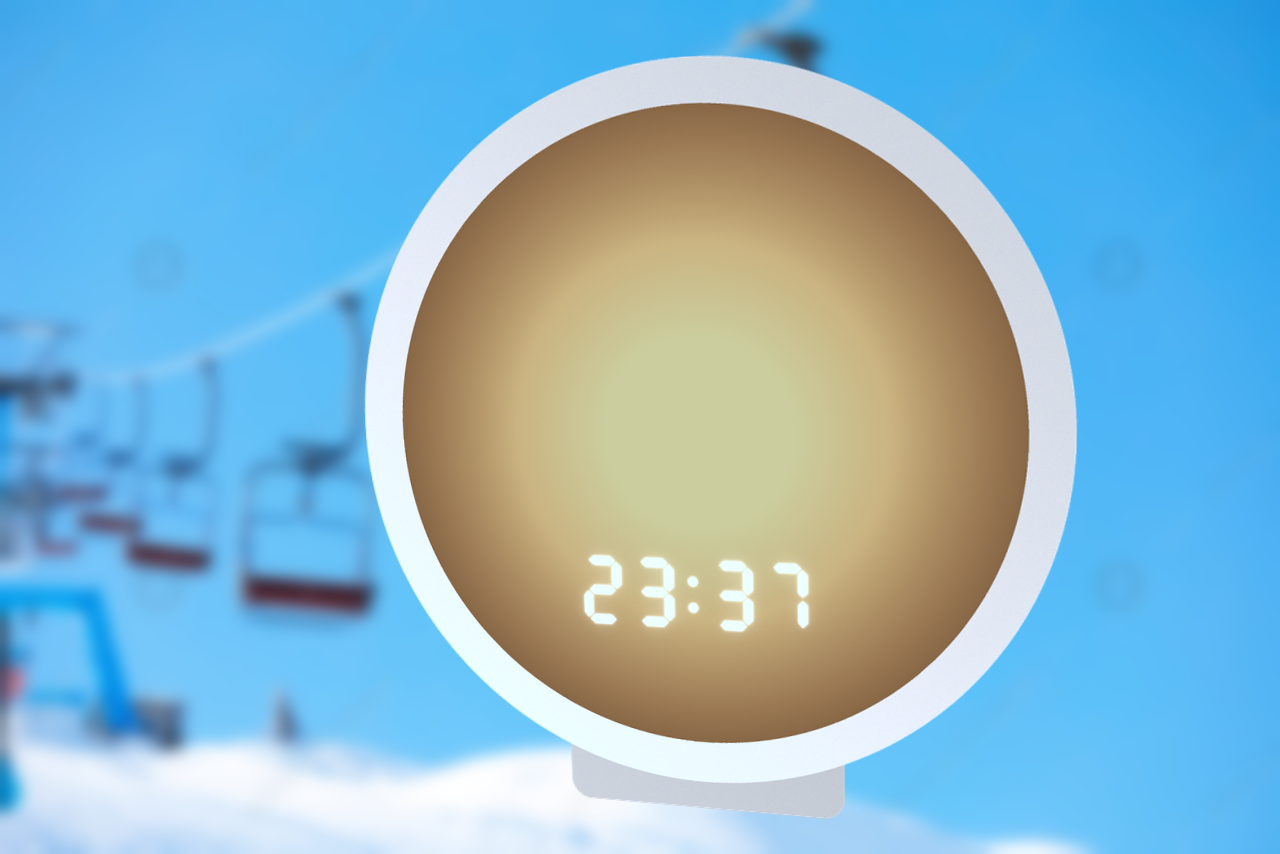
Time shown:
T23:37
